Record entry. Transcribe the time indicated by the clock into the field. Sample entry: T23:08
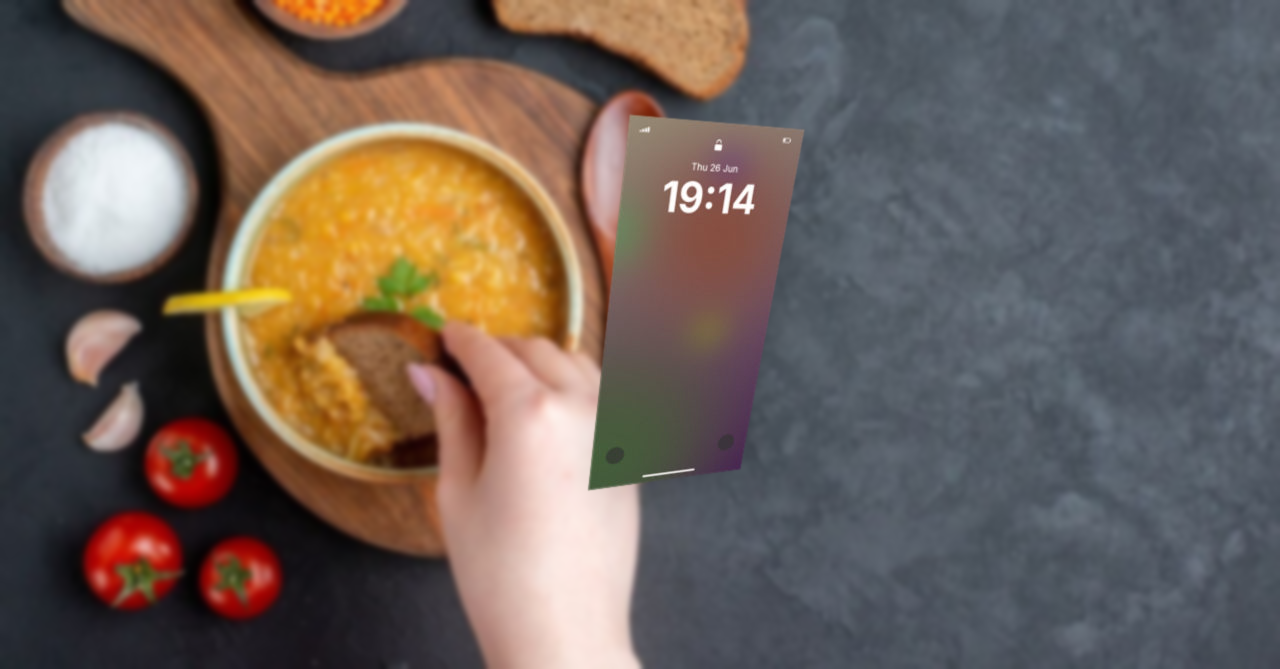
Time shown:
T19:14
